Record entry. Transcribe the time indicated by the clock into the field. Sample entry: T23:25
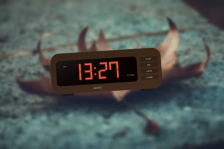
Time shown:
T13:27
